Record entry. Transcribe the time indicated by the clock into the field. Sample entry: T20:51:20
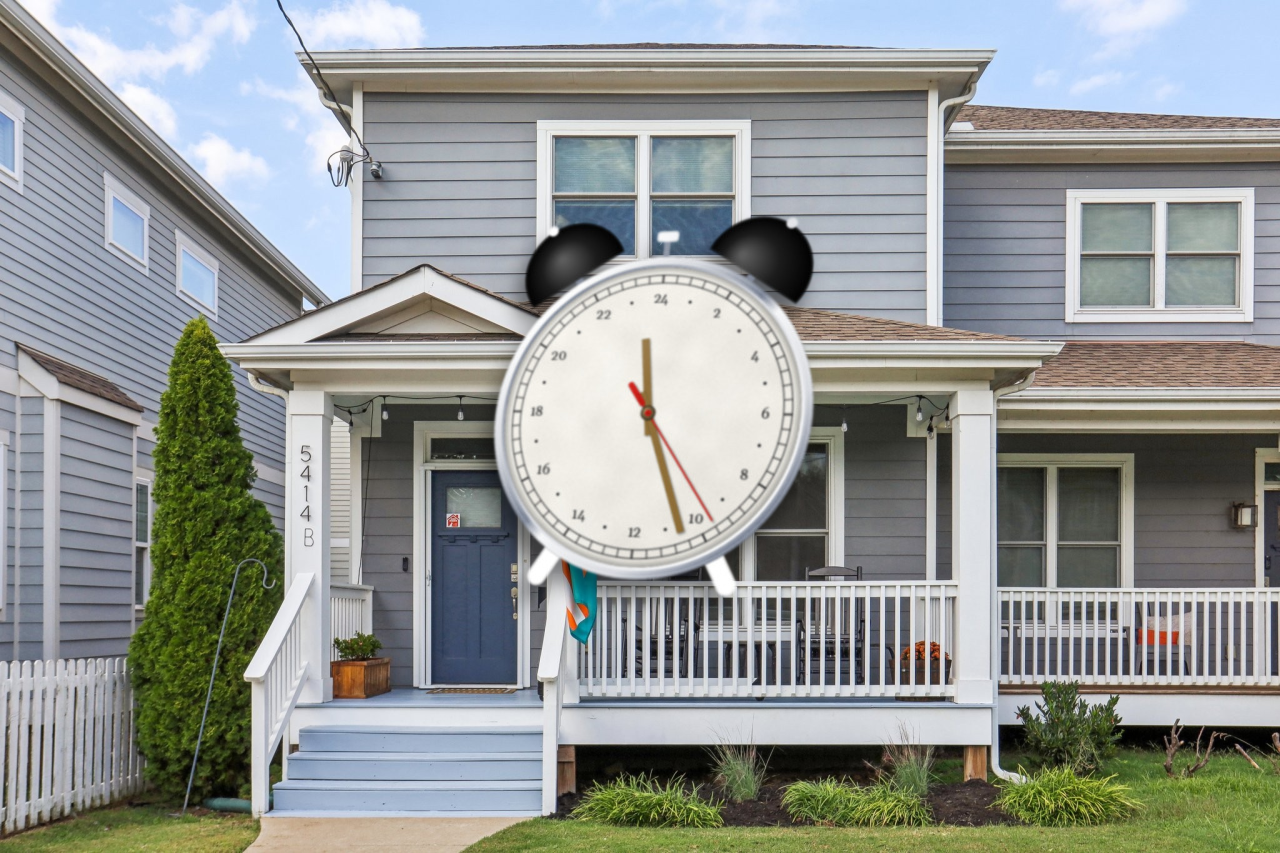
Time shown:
T23:26:24
